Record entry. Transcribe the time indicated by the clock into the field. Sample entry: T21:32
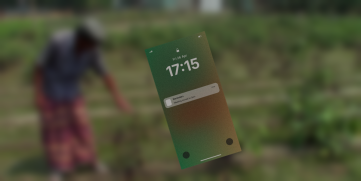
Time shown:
T17:15
